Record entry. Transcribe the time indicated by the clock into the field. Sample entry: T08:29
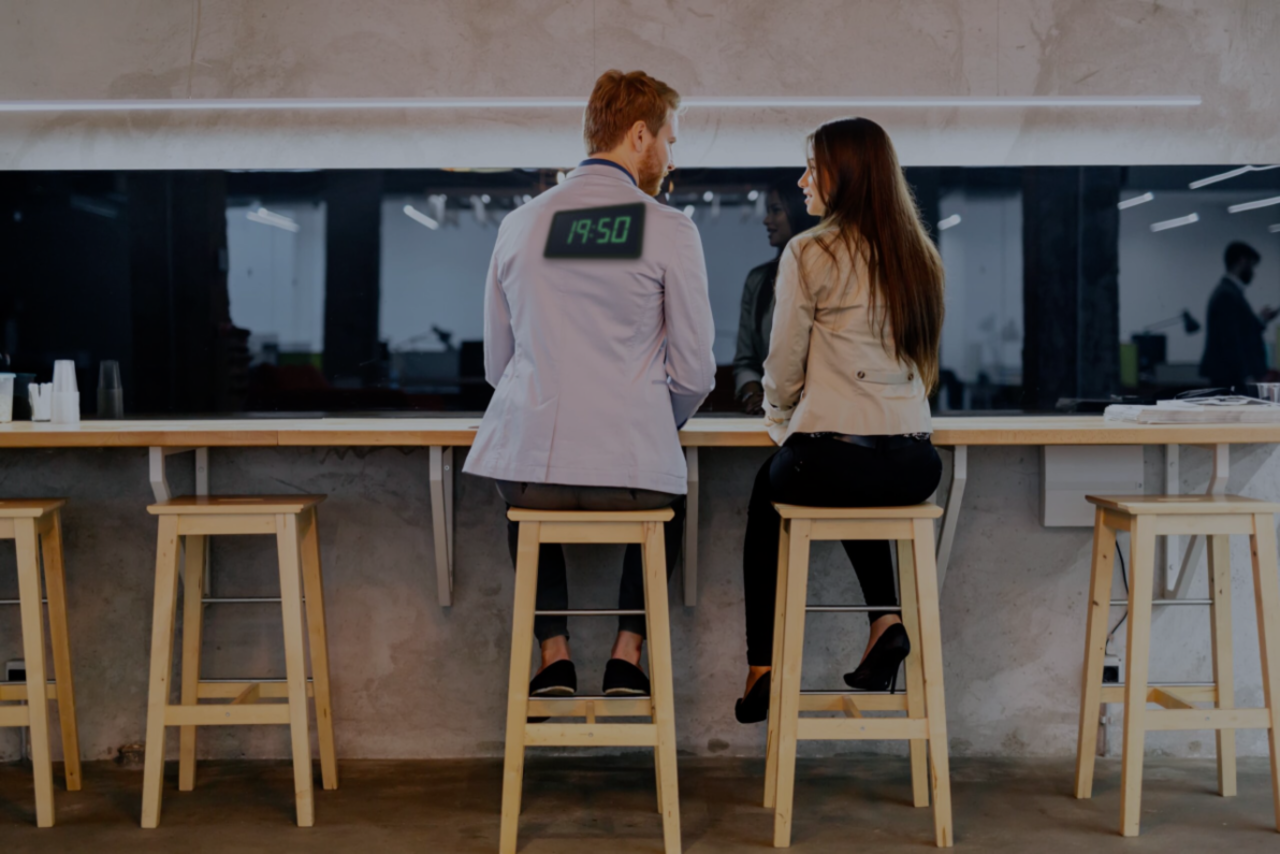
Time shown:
T19:50
